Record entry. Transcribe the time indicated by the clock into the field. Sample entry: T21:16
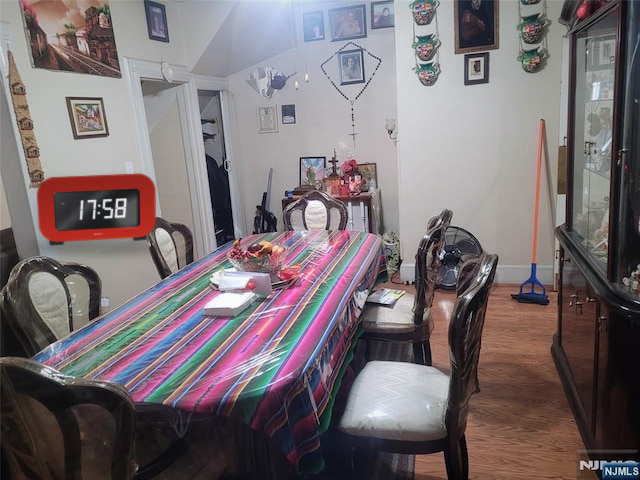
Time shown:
T17:58
